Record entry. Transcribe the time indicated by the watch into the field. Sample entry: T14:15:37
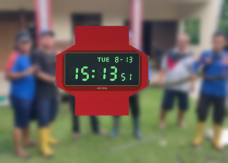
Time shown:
T15:13:51
